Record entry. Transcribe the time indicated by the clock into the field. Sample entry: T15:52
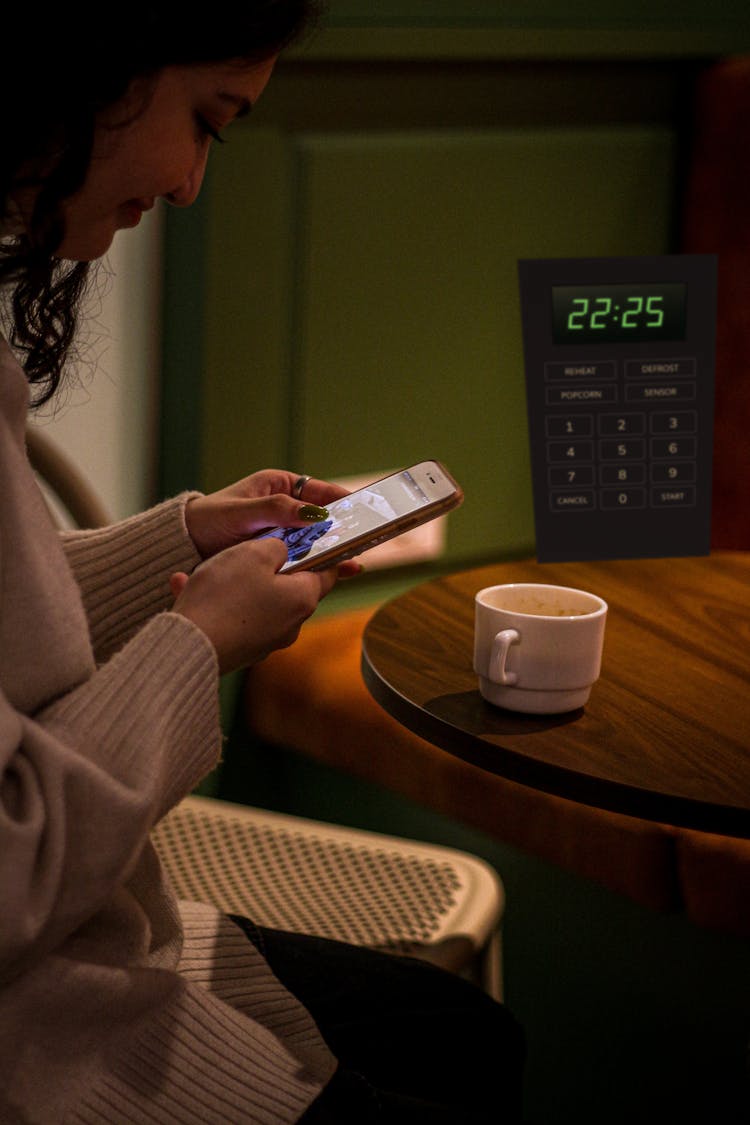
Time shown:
T22:25
